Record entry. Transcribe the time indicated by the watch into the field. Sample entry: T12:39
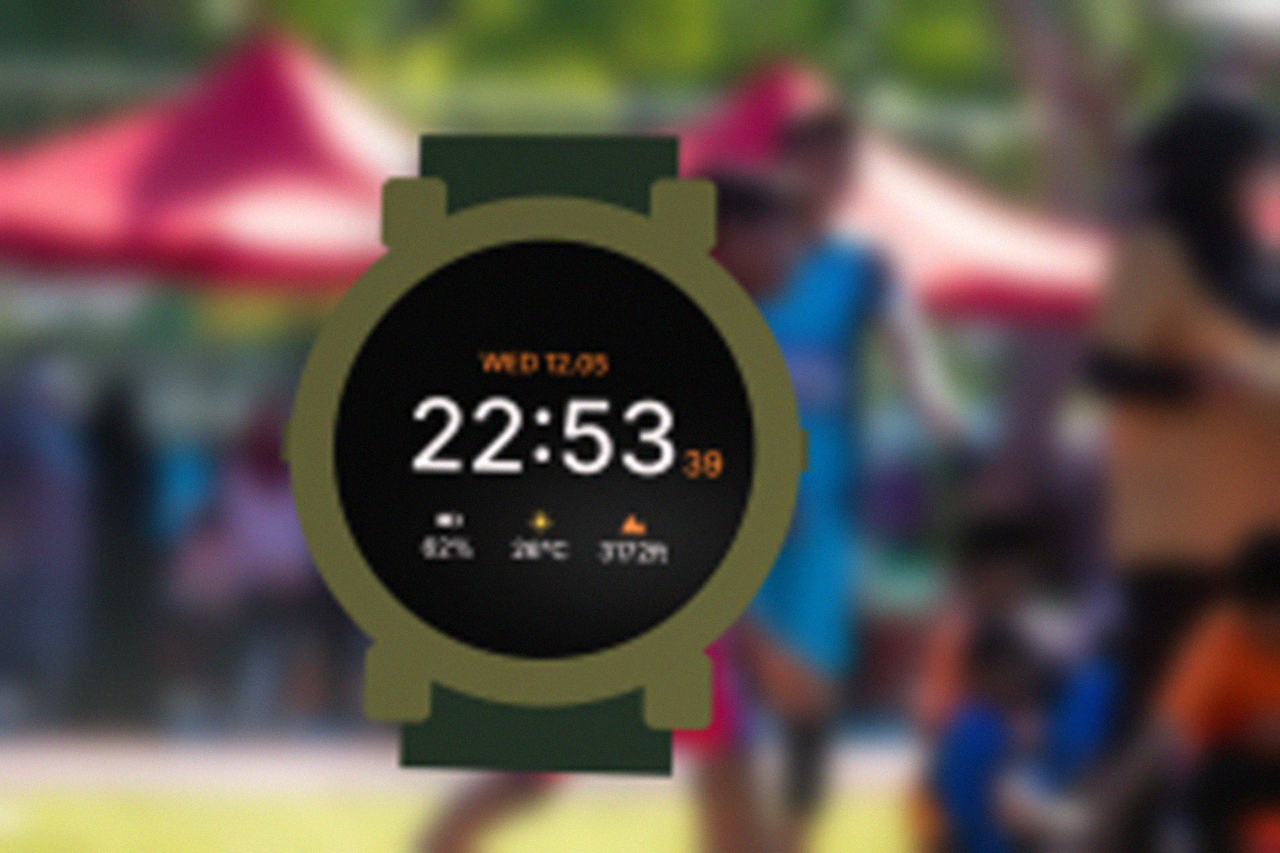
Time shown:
T22:53
